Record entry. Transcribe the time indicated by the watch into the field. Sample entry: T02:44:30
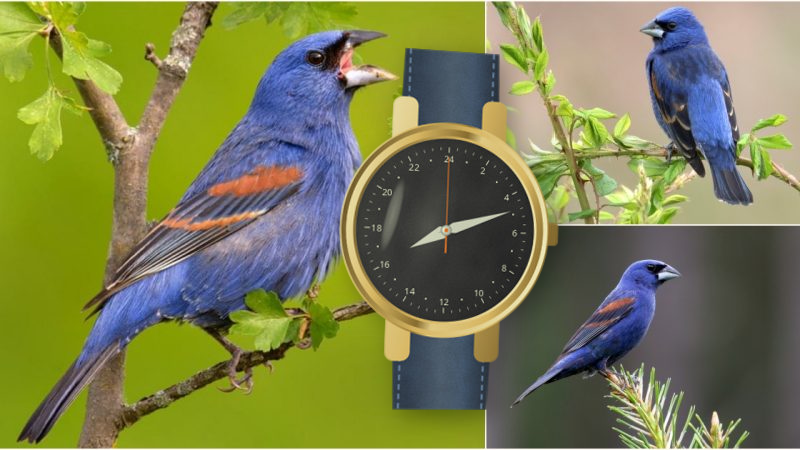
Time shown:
T16:12:00
